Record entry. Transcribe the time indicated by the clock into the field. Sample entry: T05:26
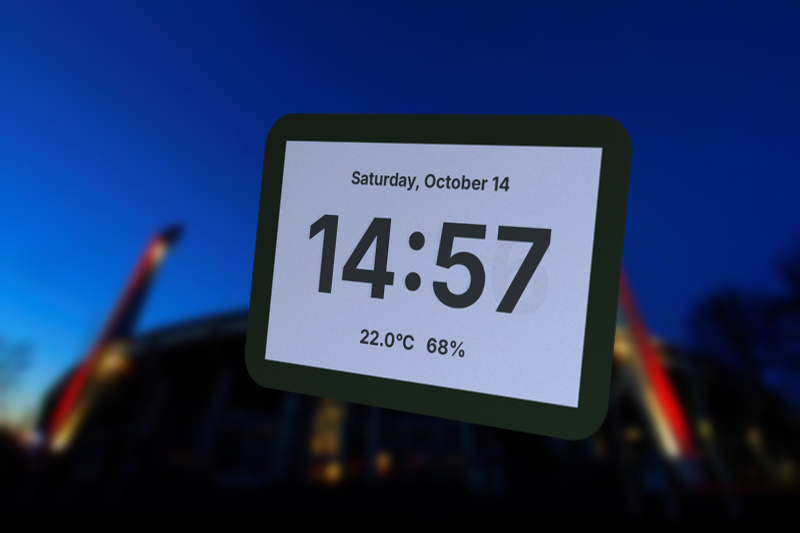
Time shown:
T14:57
